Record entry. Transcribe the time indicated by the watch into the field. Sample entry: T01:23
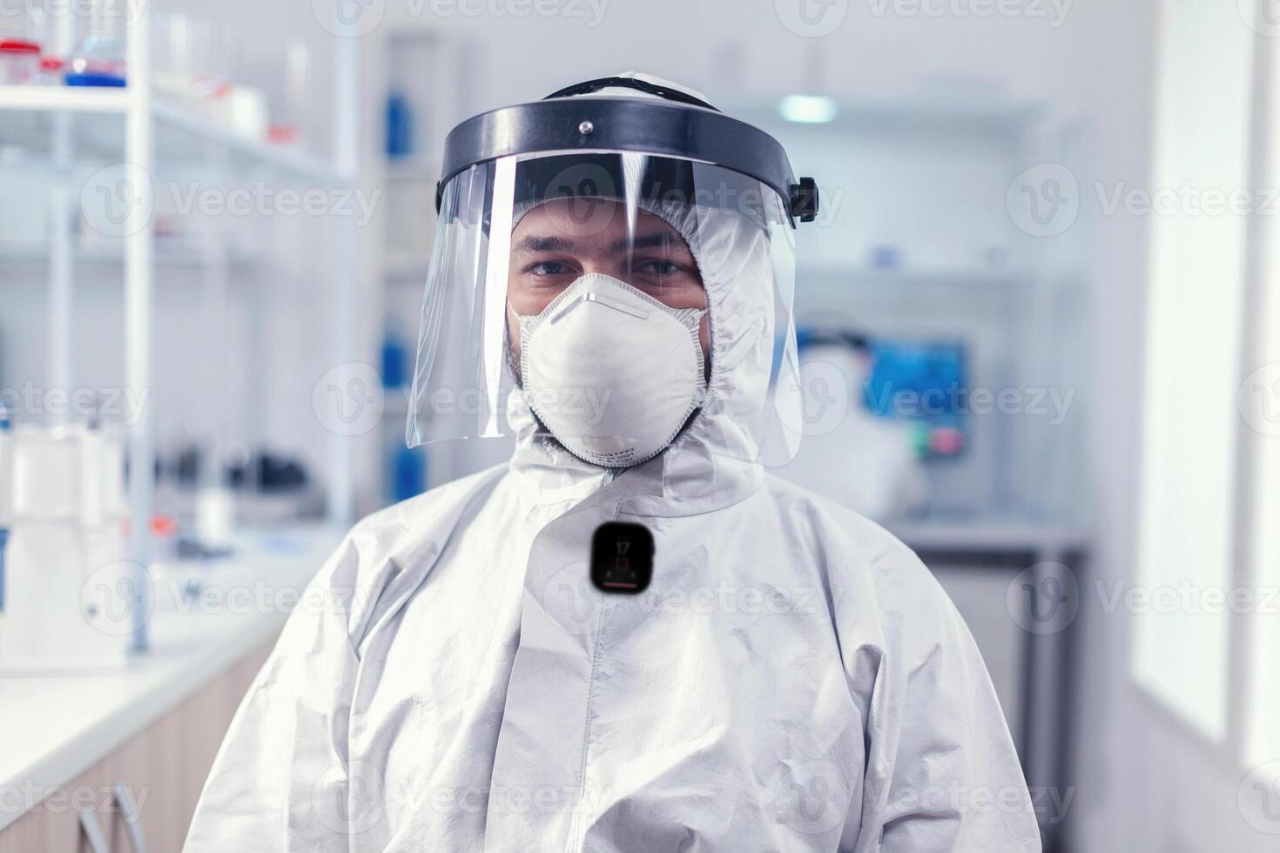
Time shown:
T17:13
